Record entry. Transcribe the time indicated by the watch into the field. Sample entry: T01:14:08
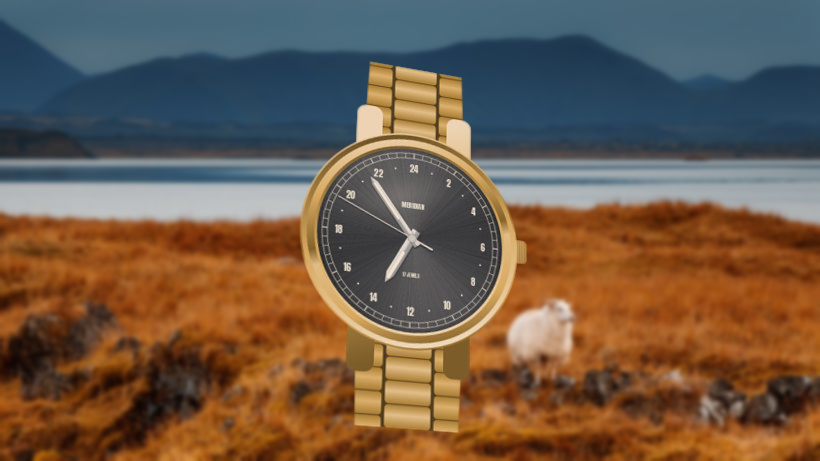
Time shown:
T13:53:49
